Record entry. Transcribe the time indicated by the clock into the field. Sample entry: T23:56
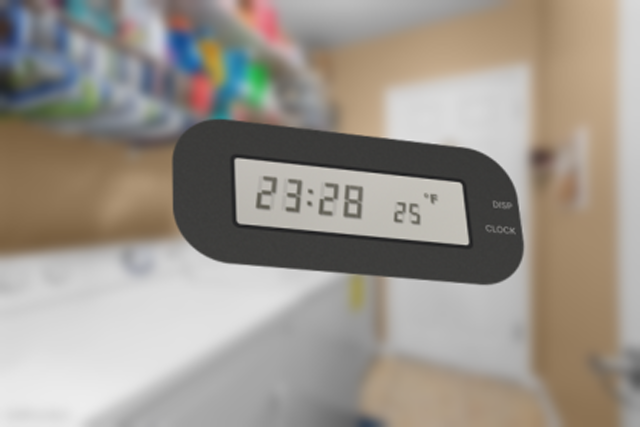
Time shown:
T23:28
